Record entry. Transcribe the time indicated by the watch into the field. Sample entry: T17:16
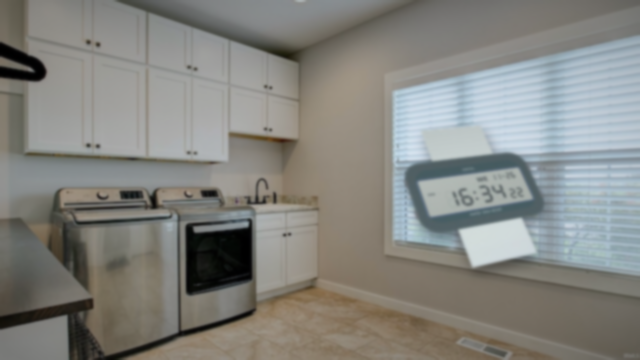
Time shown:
T16:34
